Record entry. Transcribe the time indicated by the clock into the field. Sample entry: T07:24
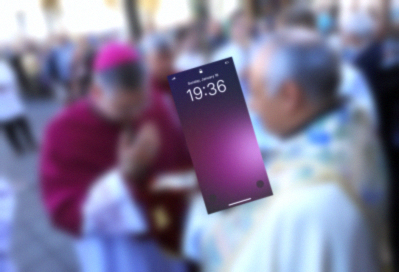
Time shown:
T19:36
